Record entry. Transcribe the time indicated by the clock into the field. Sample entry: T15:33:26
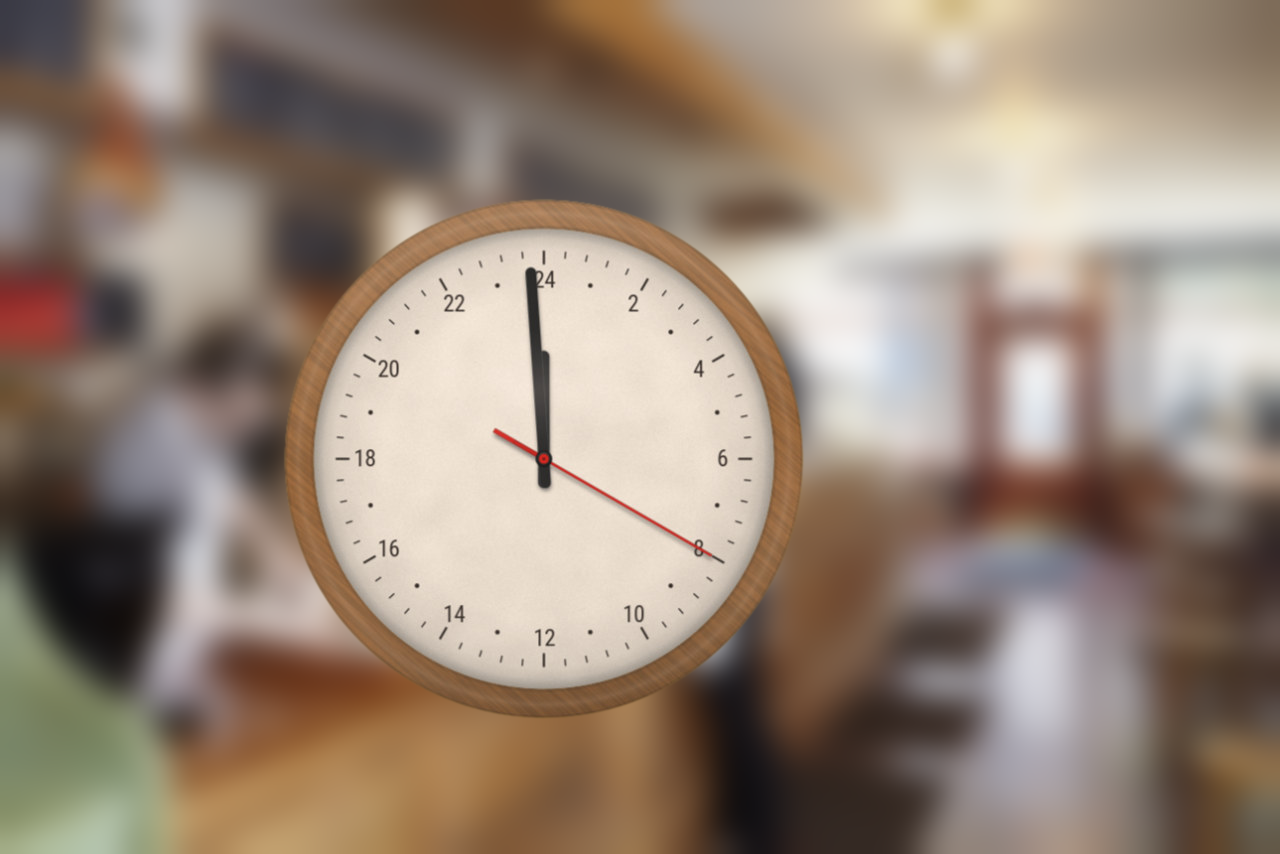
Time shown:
T23:59:20
